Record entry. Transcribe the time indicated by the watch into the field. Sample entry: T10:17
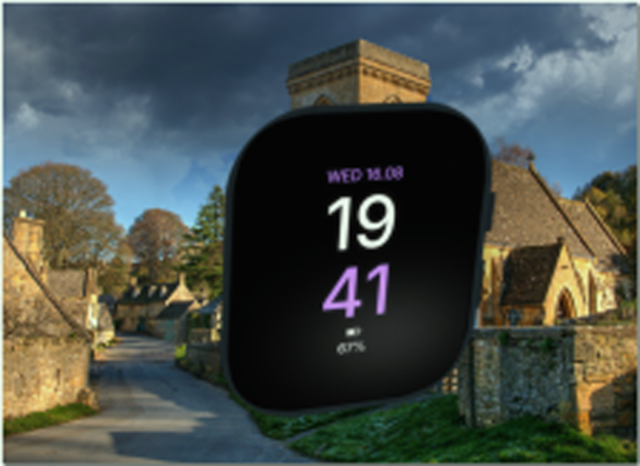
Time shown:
T19:41
